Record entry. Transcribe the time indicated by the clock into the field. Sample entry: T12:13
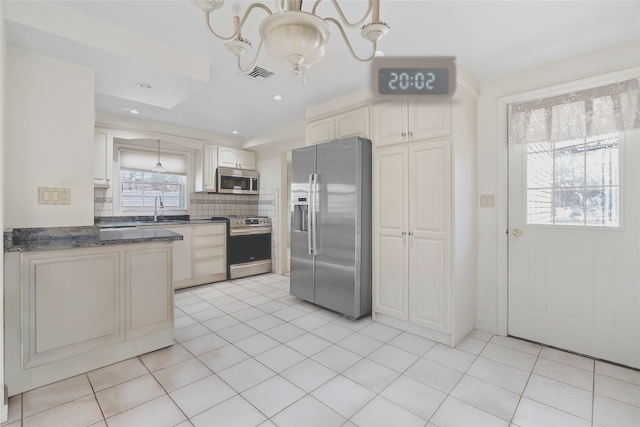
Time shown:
T20:02
